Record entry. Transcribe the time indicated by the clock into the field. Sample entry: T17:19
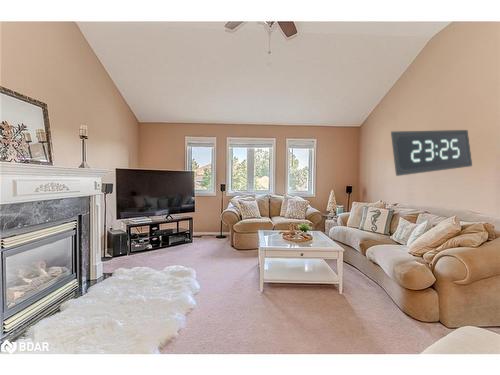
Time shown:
T23:25
